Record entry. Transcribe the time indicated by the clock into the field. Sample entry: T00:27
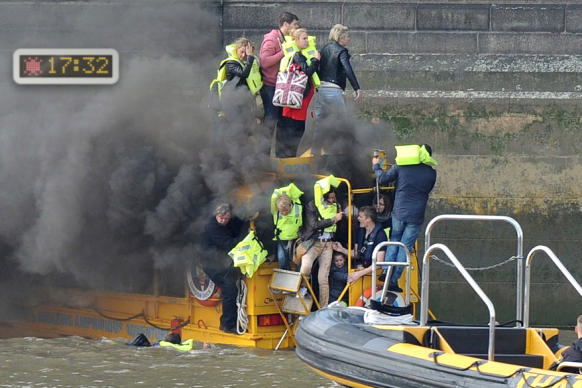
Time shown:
T17:32
